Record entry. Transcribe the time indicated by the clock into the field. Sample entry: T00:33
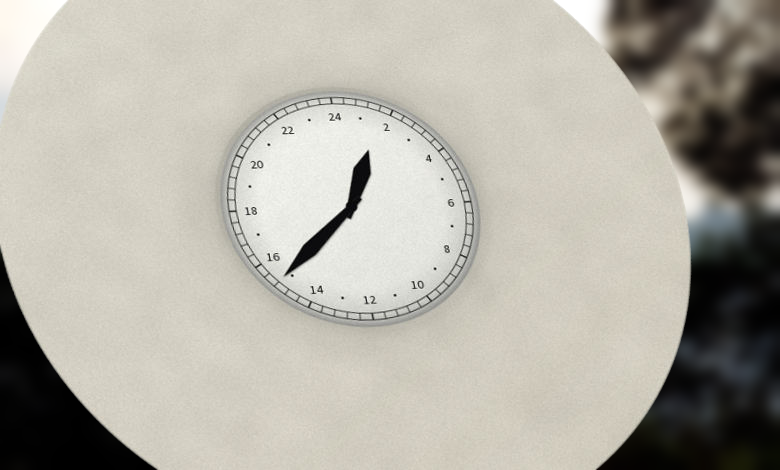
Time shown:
T01:38
